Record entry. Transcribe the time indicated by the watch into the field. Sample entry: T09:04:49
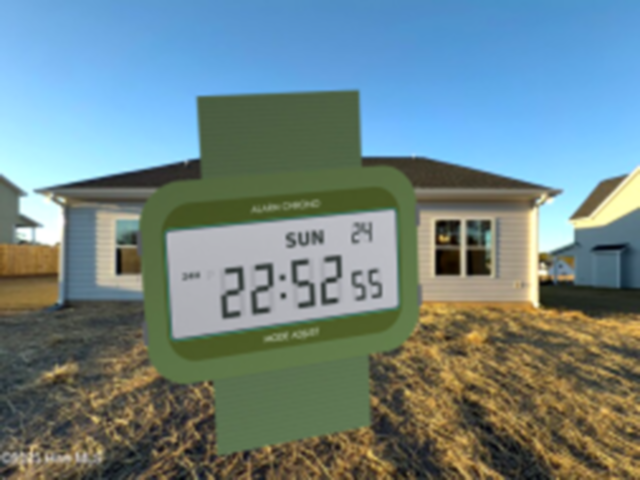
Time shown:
T22:52:55
